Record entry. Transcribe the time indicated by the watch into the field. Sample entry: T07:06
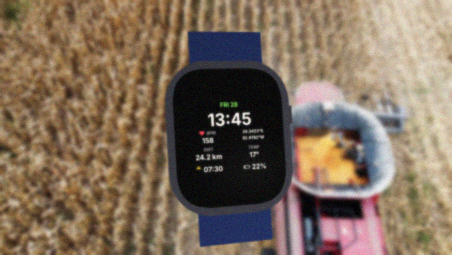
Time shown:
T13:45
